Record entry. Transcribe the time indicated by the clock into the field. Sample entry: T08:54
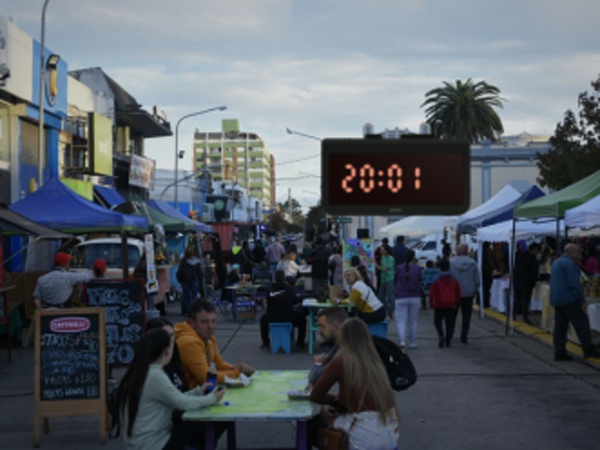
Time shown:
T20:01
